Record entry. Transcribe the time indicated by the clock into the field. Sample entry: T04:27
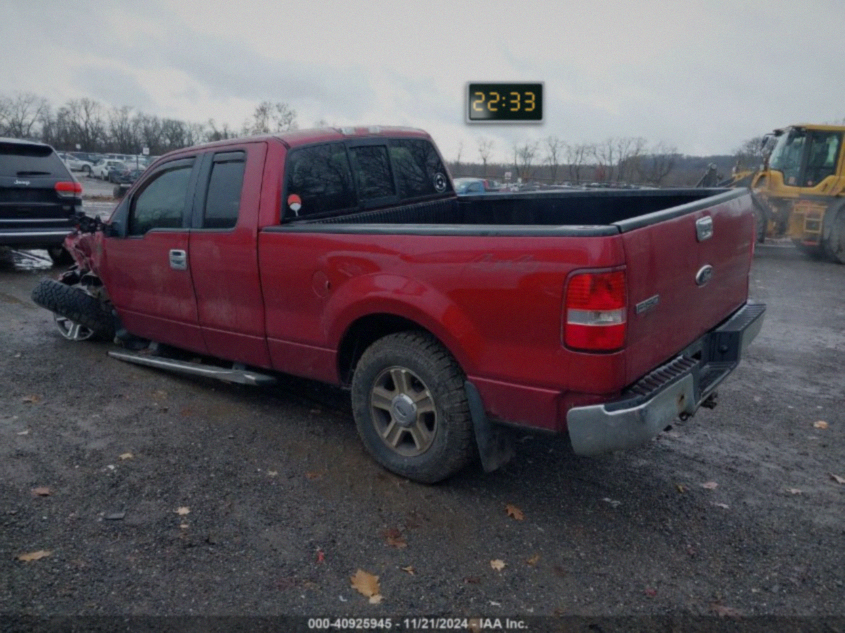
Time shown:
T22:33
